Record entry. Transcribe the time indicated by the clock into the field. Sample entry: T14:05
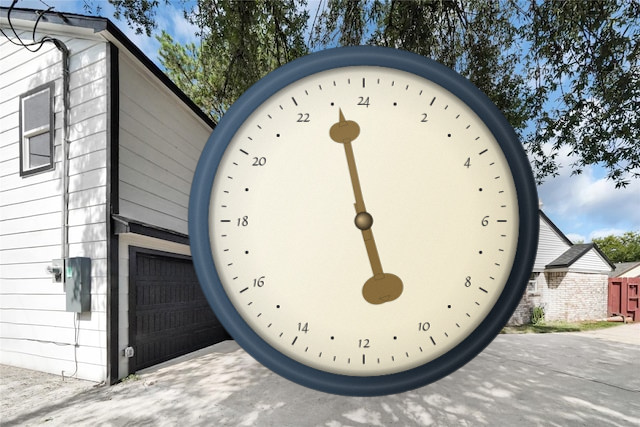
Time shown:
T10:58
